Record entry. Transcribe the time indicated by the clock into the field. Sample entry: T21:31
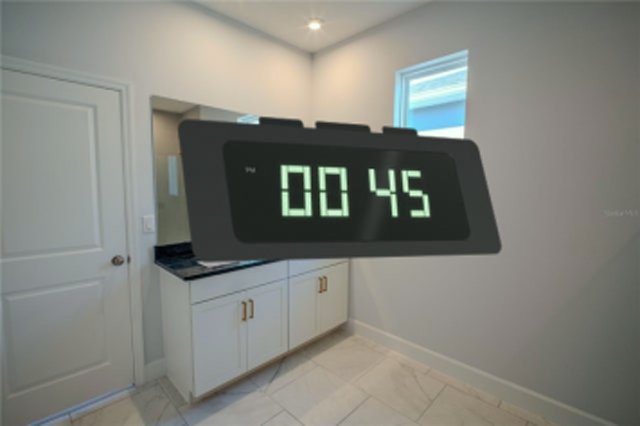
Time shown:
T00:45
